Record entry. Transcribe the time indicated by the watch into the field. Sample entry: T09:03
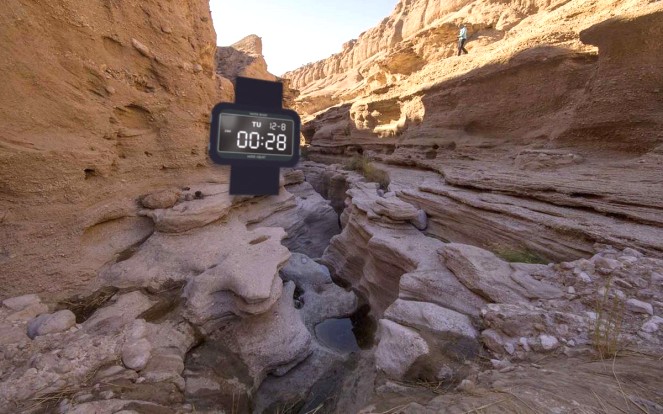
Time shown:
T00:28
